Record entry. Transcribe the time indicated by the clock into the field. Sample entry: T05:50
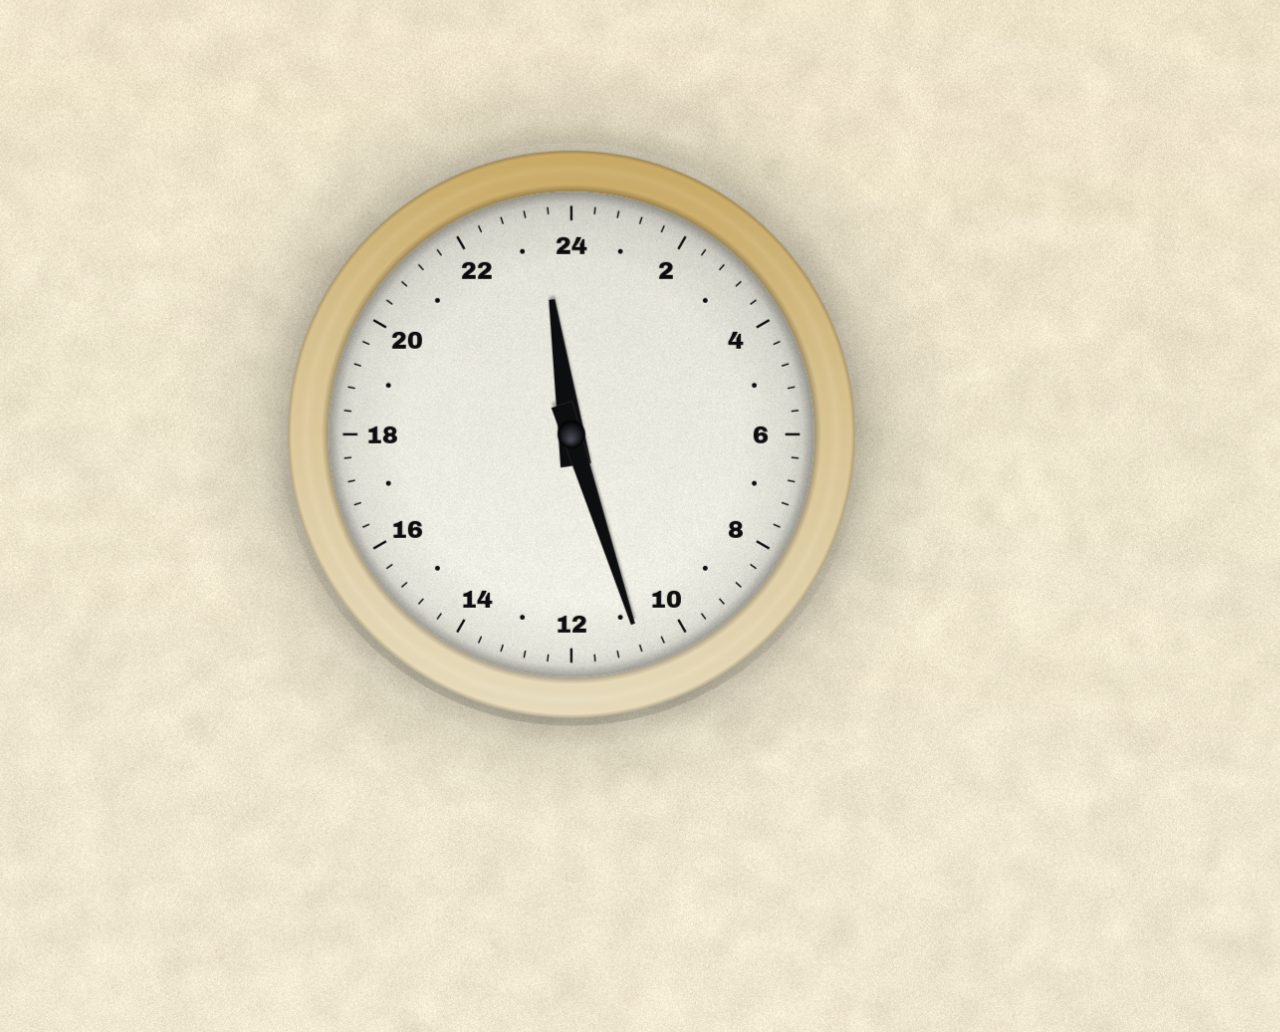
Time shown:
T23:27
